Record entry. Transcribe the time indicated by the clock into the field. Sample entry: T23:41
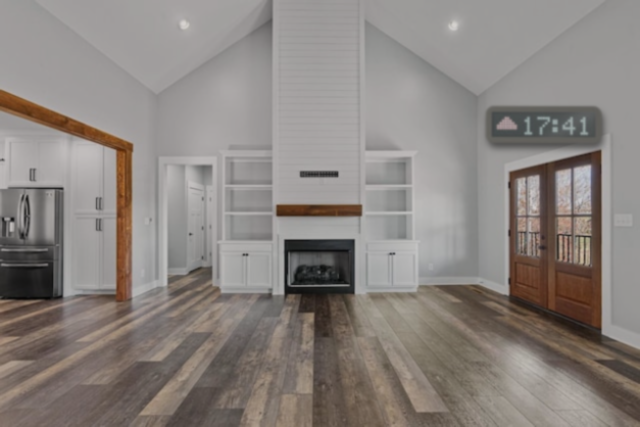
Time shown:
T17:41
